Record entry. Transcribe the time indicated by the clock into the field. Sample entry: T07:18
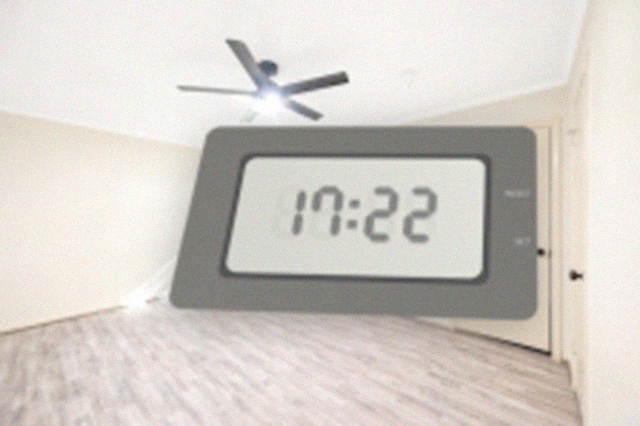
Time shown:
T17:22
